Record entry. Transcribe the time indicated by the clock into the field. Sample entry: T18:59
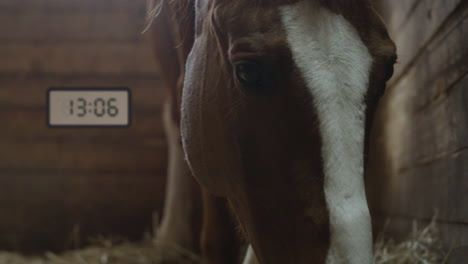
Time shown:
T13:06
